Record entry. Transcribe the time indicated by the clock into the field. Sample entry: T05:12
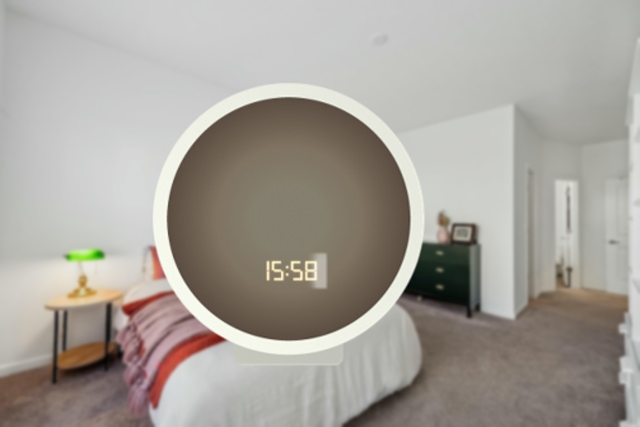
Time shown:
T15:58
